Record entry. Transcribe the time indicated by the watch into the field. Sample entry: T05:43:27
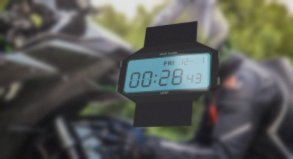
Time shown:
T00:28:43
